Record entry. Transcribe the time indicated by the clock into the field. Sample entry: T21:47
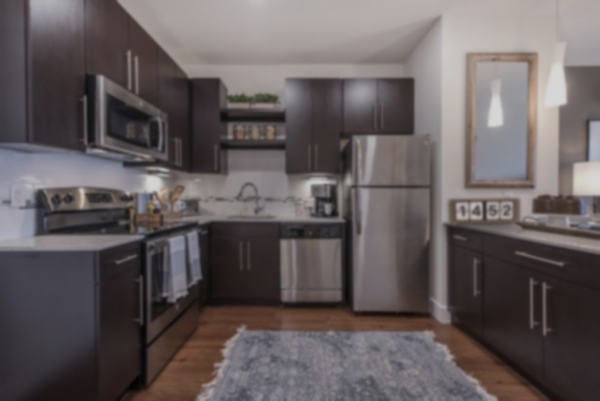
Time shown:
T14:52
